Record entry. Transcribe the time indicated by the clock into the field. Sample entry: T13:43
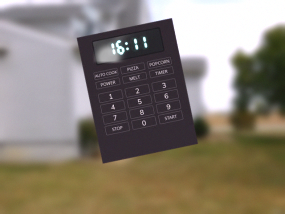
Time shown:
T16:11
